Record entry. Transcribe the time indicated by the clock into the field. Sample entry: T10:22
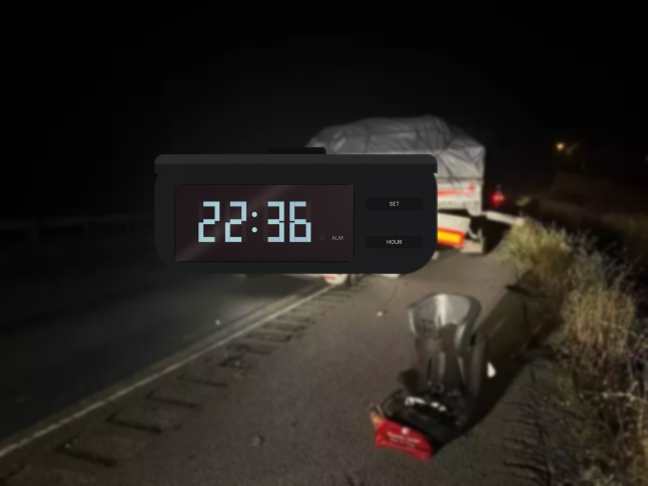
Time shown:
T22:36
